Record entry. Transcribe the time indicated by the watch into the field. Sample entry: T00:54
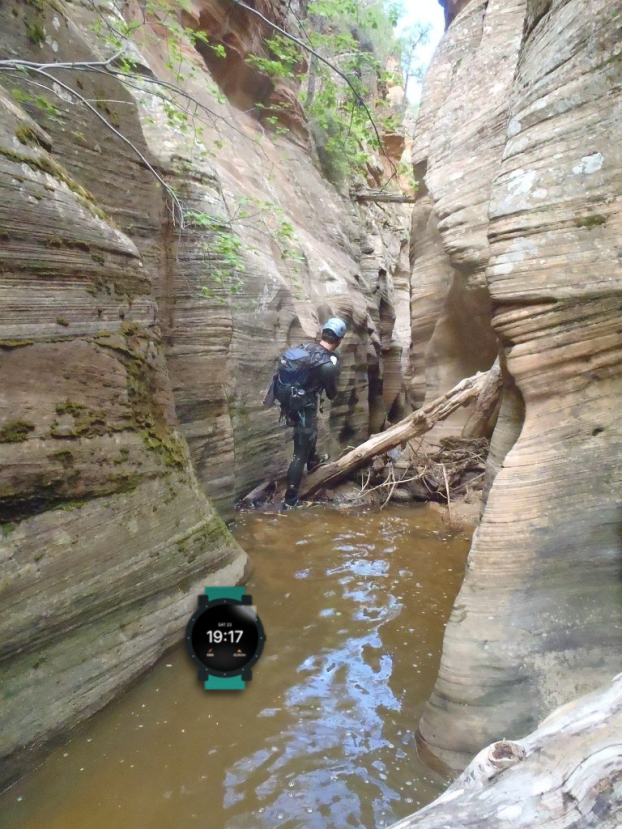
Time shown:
T19:17
